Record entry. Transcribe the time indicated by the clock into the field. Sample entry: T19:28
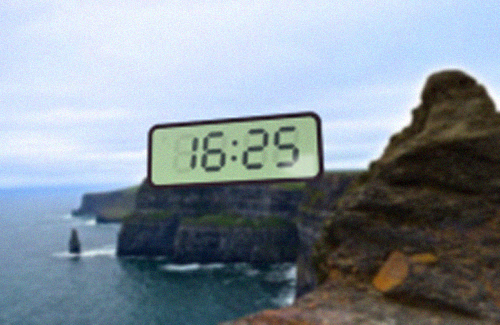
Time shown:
T16:25
